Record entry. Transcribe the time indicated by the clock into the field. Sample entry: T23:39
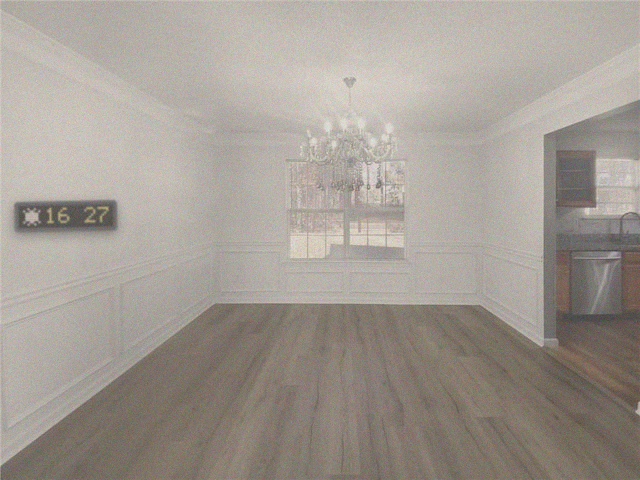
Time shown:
T16:27
